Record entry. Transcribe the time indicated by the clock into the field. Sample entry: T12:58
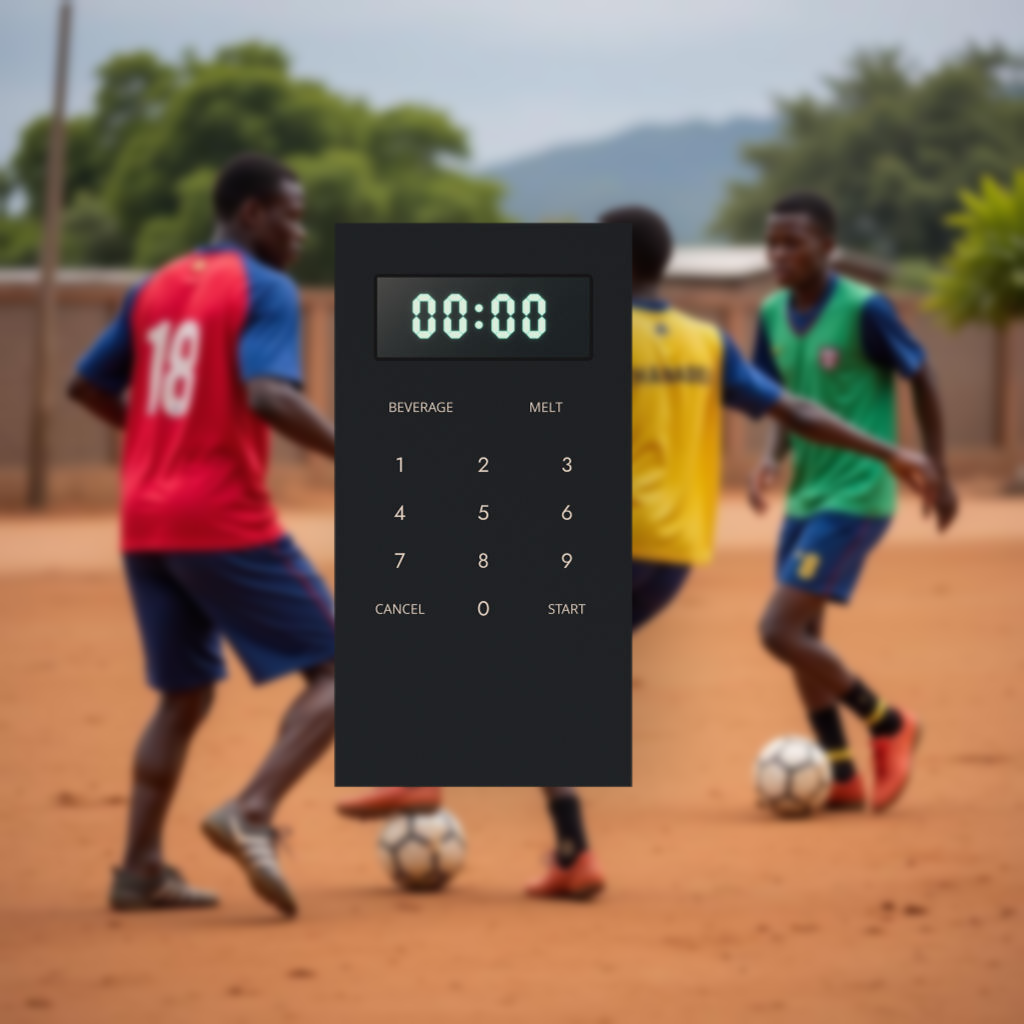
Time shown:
T00:00
